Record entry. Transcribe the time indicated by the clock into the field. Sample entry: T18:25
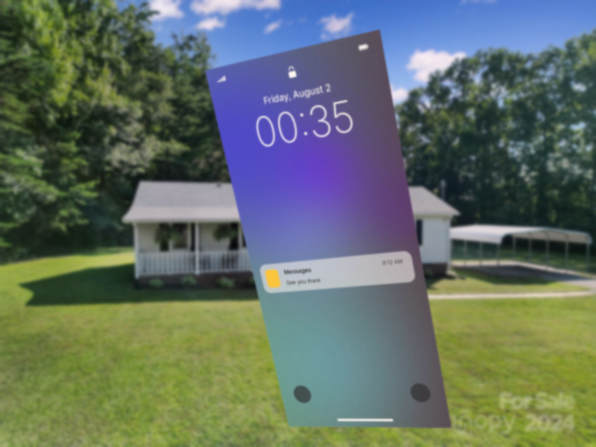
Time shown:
T00:35
